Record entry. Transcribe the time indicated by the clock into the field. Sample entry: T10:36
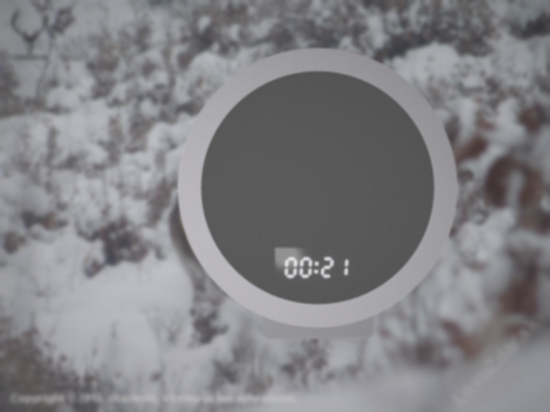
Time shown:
T00:21
